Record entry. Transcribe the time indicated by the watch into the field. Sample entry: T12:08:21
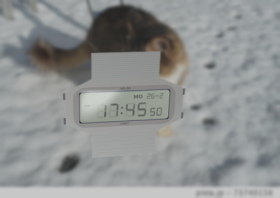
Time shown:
T17:45:50
